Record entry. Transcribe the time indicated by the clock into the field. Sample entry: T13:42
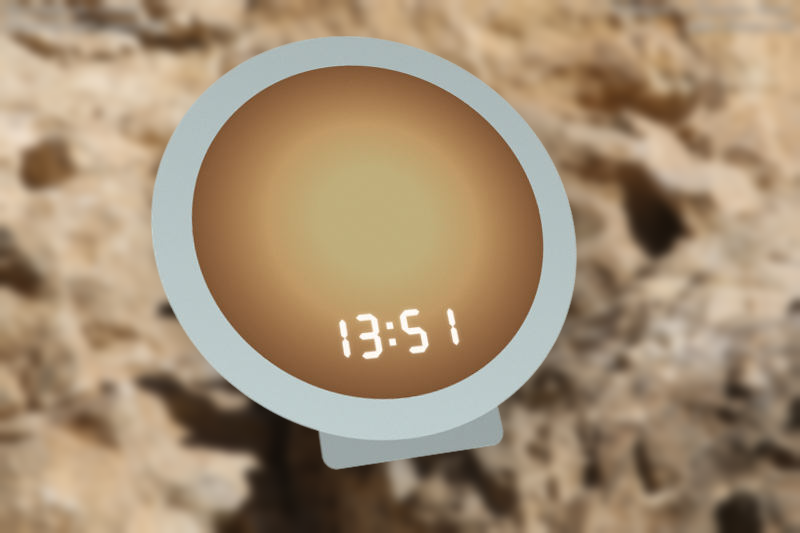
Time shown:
T13:51
